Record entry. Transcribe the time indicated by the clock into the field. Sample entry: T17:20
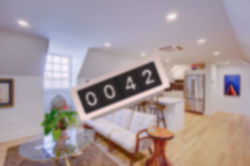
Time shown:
T00:42
